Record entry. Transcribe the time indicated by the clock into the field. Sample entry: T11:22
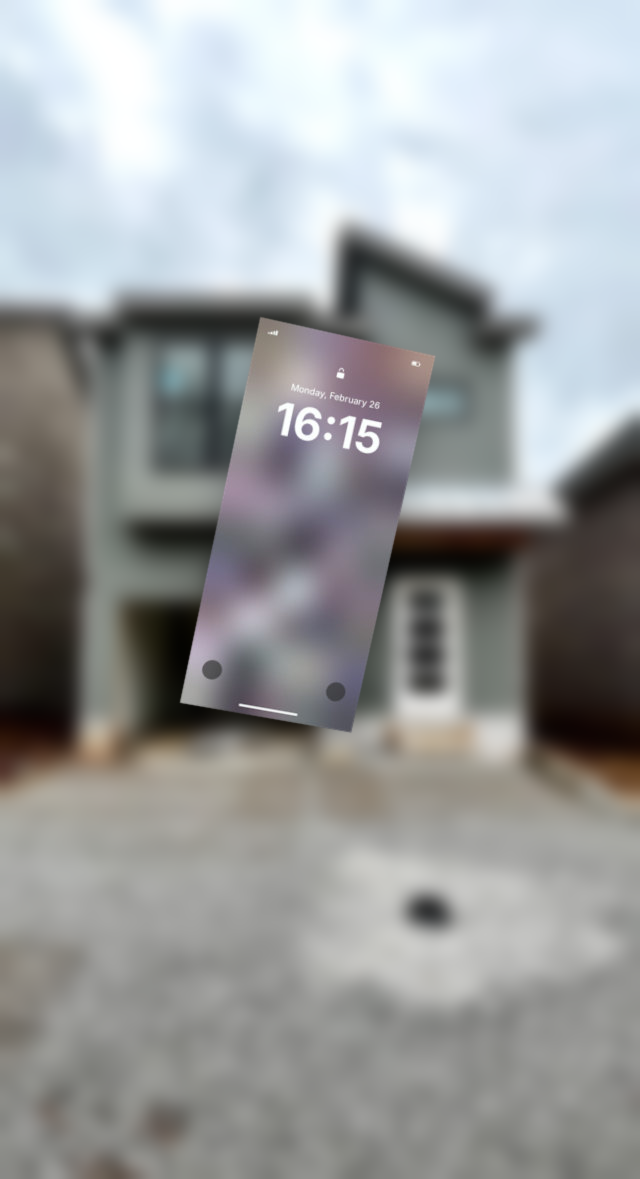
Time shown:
T16:15
